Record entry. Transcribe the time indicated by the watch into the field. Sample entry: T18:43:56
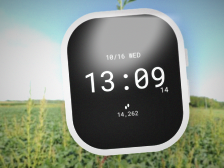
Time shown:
T13:09:14
